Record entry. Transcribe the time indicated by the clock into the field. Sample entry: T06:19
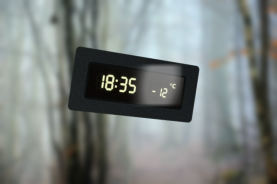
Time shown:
T18:35
